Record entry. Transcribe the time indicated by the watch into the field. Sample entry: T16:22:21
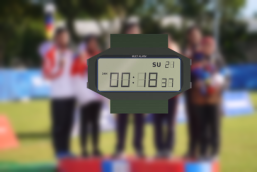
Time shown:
T00:18:37
